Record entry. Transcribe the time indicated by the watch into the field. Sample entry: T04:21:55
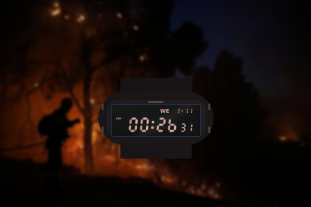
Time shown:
T00:26:31
